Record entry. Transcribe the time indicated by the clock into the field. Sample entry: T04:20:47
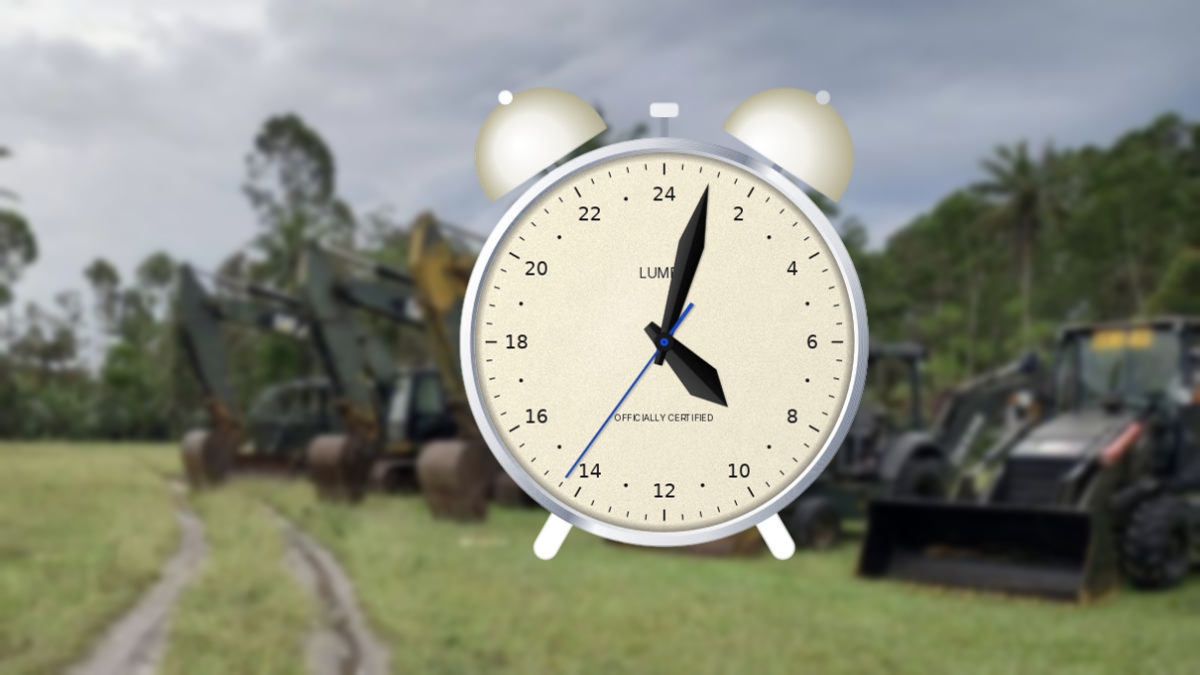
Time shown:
T09:02:36
